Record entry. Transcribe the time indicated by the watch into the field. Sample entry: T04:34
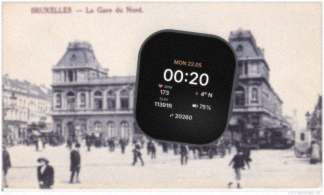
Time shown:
T00:20
